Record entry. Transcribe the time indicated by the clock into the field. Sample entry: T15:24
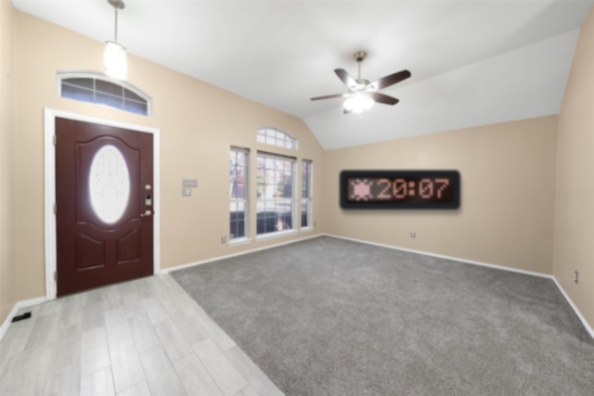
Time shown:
T20:07
